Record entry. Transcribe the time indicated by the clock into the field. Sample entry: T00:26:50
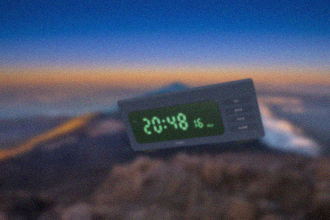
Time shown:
T20:48:16
